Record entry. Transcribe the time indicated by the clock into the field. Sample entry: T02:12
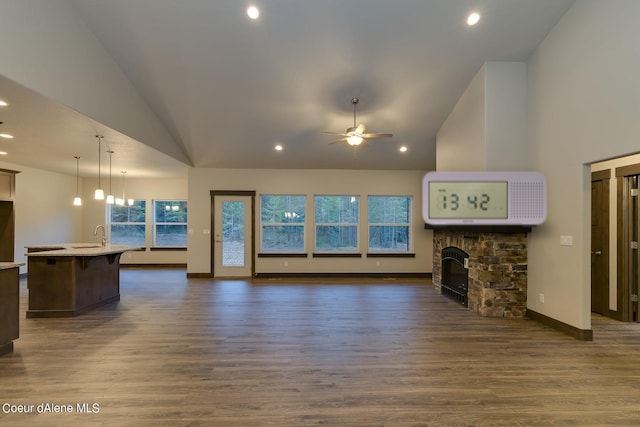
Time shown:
T13:42
